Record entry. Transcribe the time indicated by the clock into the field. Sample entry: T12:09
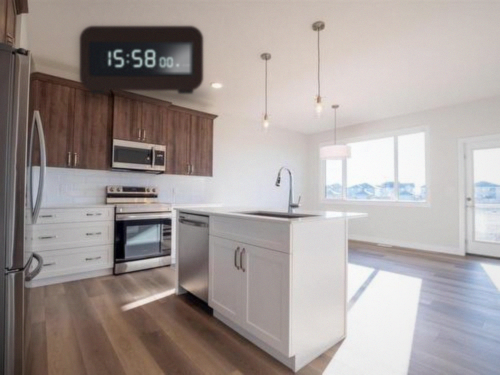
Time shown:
T15:58
